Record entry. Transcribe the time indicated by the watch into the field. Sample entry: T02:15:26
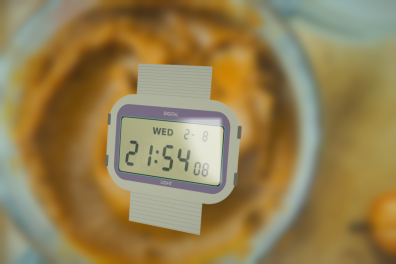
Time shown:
T21:54:08
